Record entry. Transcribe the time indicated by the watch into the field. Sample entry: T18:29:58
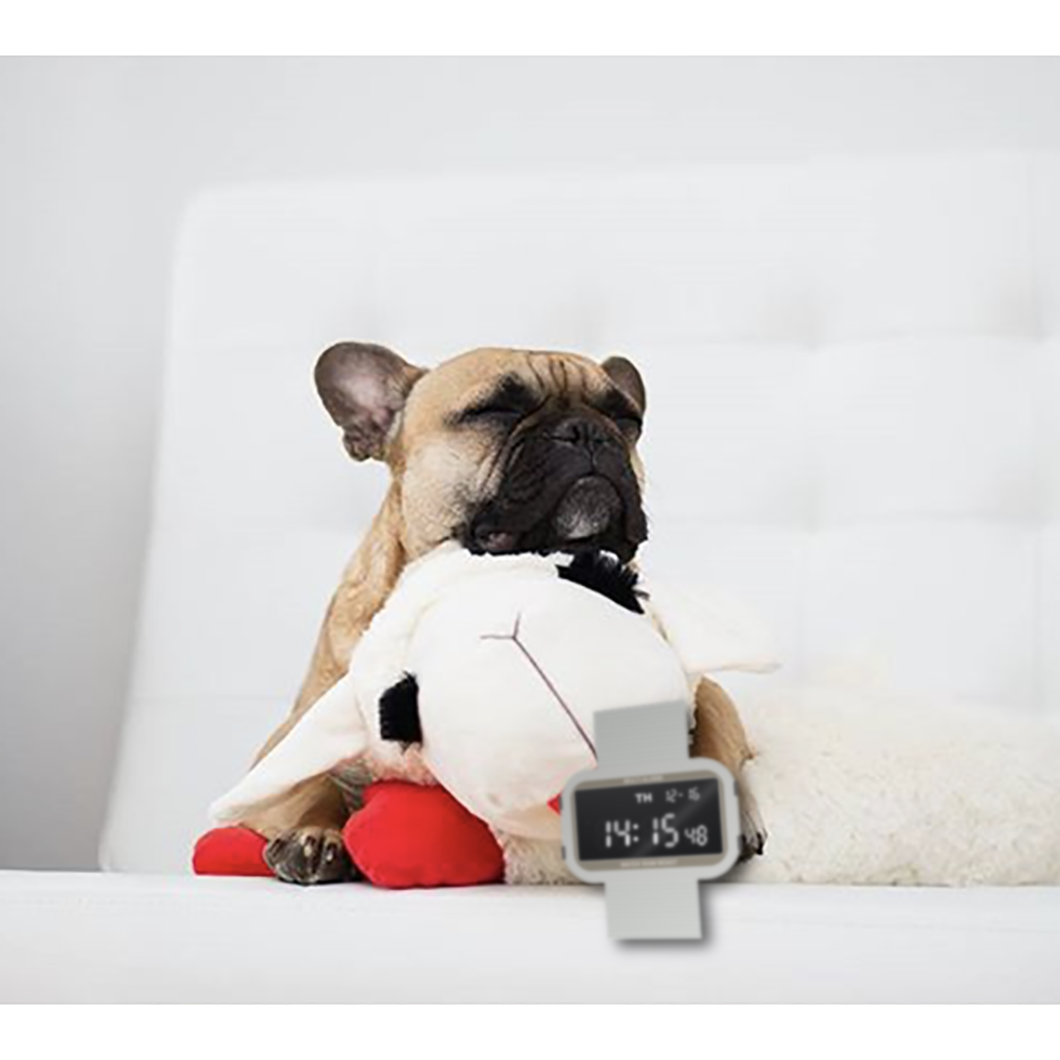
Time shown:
T14:15:48
